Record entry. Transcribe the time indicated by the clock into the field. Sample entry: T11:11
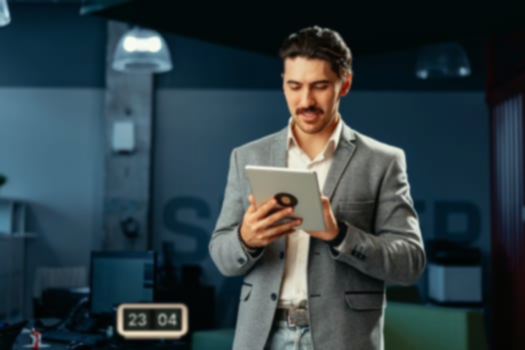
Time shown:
T23:04
